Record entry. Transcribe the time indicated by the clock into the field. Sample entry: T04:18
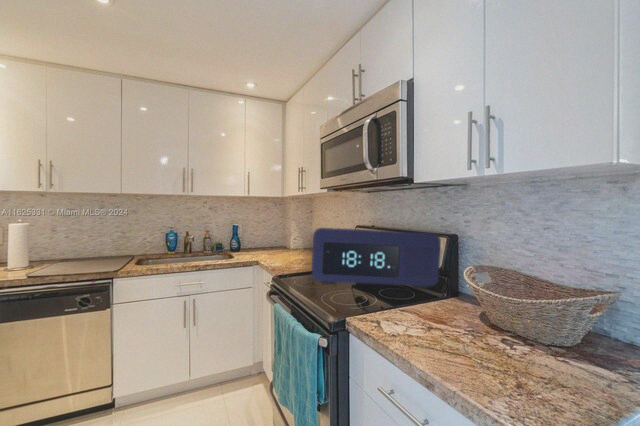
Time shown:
T18:18
